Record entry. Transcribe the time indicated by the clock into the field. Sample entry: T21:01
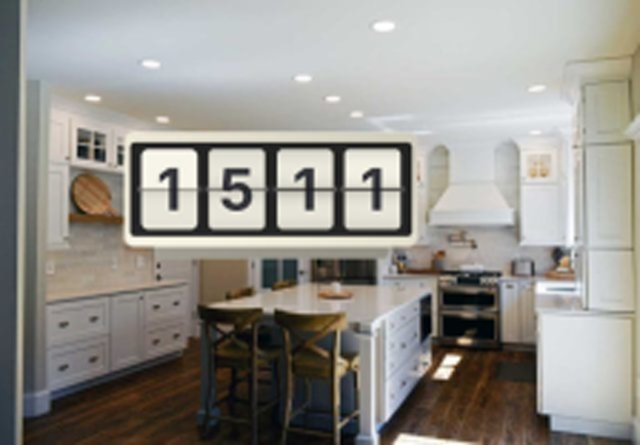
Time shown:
T15:11
